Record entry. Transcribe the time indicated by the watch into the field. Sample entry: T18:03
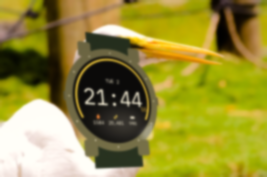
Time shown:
T21:44
